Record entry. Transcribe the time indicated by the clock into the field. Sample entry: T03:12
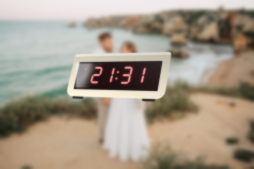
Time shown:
T21:31
